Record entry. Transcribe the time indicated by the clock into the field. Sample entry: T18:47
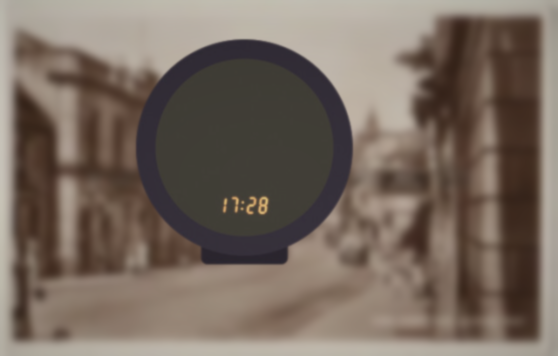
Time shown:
T17:28
